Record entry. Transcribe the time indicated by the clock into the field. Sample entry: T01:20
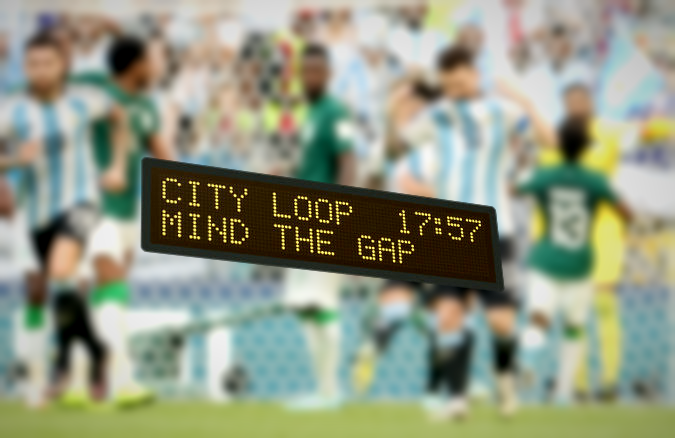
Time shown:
T17:57
